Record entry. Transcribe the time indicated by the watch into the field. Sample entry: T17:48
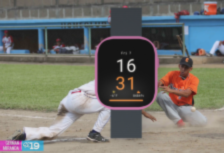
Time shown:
T16:31
